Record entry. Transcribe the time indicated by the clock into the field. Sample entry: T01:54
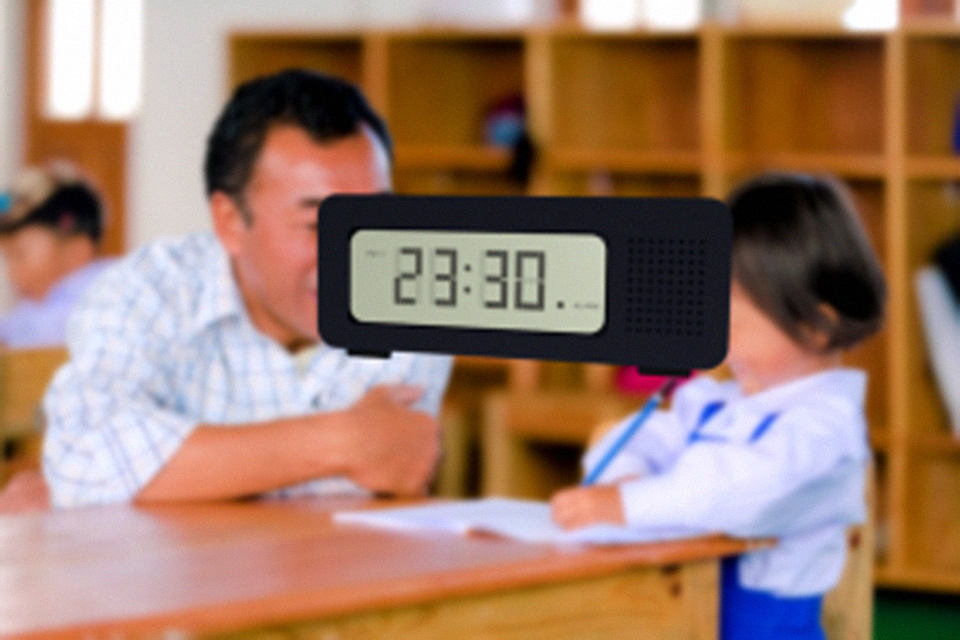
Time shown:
T23:30
